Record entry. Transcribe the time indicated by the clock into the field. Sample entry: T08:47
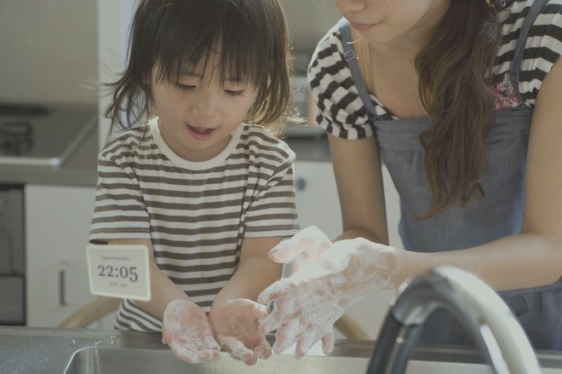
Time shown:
T22:05
